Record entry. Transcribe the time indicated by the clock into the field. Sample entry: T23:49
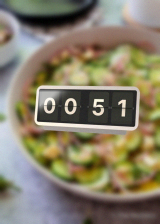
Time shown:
T00:51
